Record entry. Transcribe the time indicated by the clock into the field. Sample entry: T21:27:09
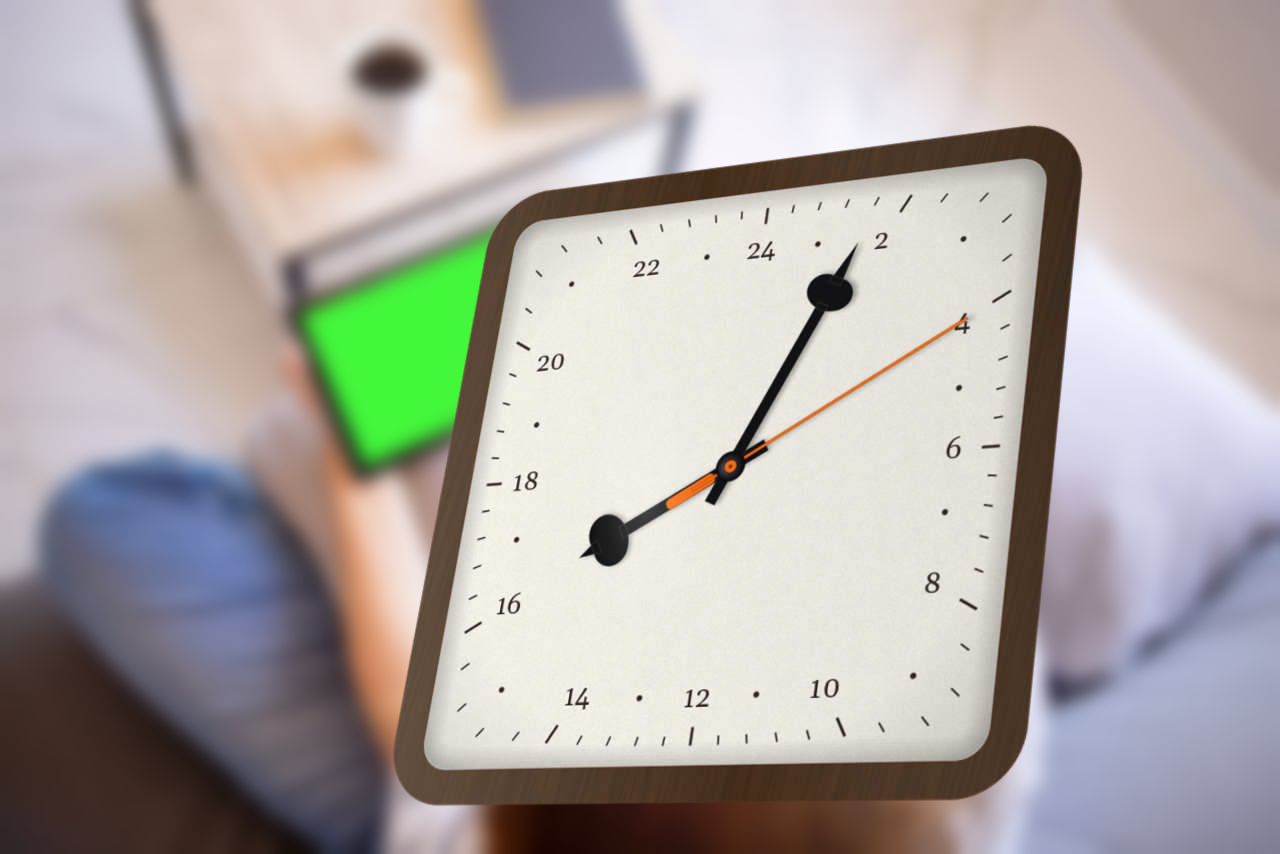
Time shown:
T16:04:10
